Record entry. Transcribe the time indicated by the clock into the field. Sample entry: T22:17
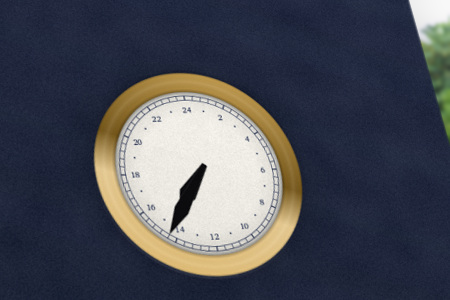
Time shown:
T14:36
